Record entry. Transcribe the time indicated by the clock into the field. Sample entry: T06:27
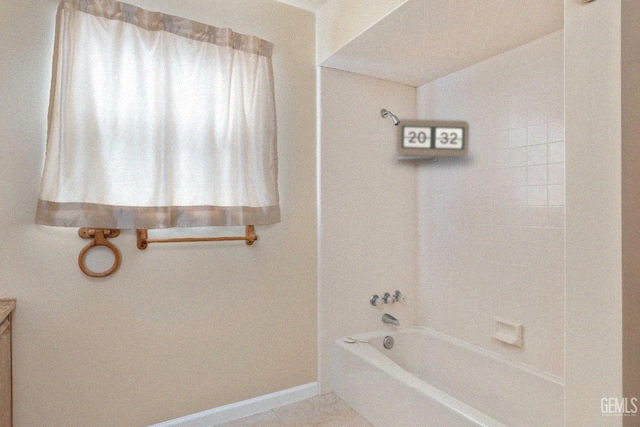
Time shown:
T20:32
